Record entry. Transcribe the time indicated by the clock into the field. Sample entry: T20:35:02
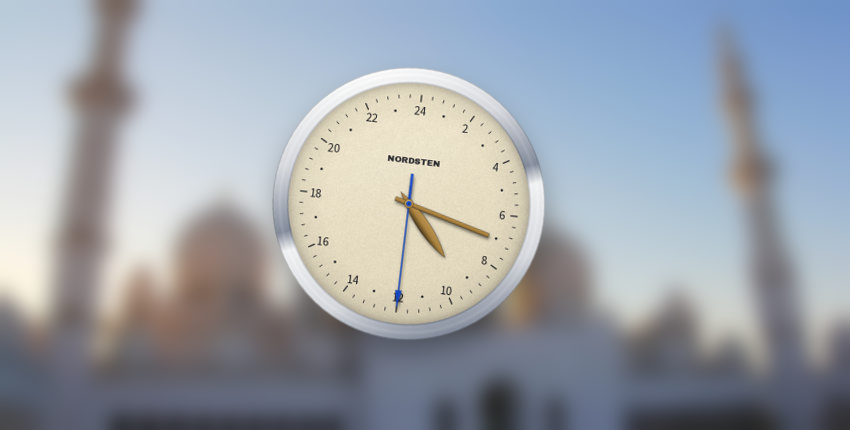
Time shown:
T09:17:30
